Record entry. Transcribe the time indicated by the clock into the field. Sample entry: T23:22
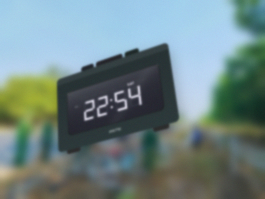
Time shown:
T22:54
